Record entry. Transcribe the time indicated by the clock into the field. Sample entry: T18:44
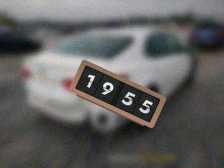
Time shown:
T19:55
